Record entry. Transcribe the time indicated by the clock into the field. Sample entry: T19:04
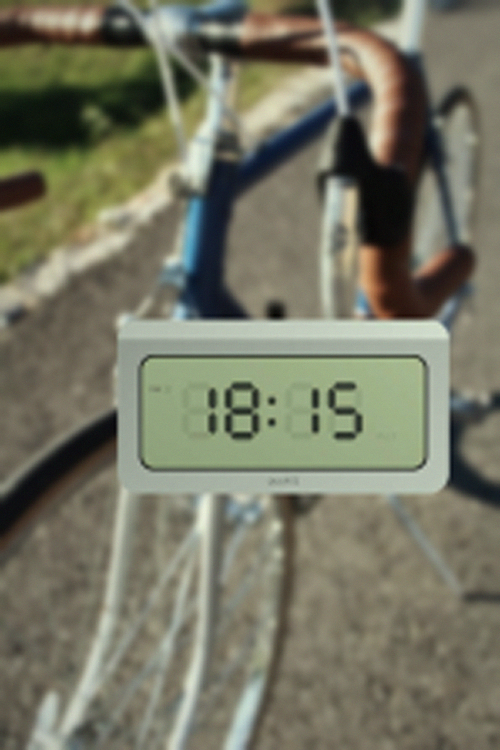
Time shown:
T18:15
